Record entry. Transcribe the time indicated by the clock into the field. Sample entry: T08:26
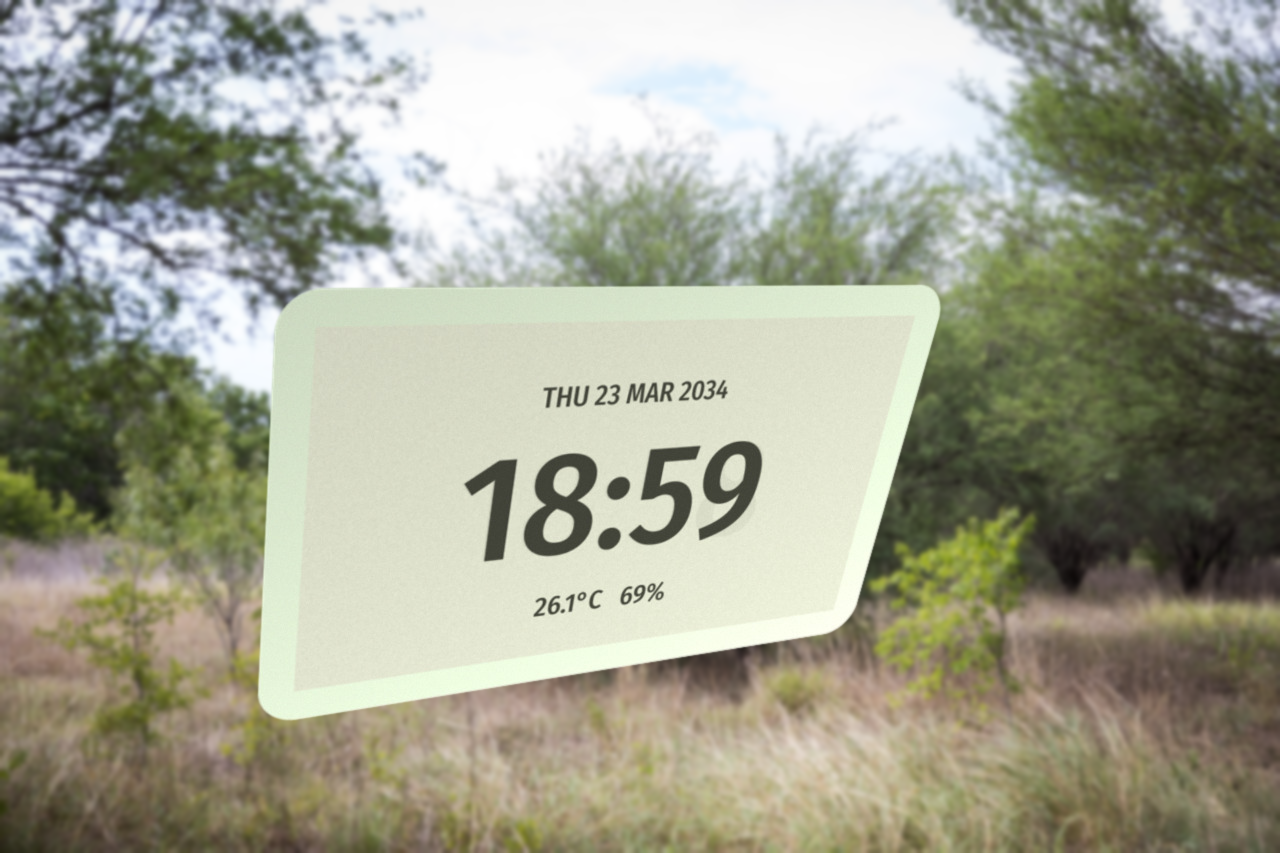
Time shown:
T18:59
